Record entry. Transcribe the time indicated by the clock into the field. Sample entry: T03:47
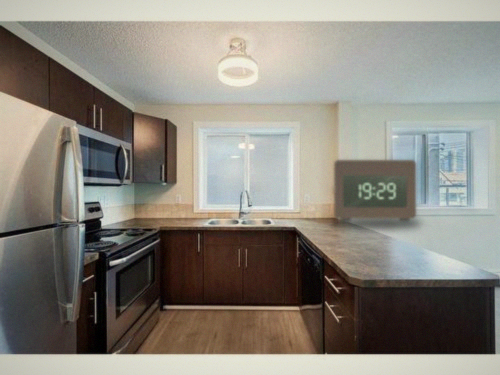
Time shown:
T19:29
